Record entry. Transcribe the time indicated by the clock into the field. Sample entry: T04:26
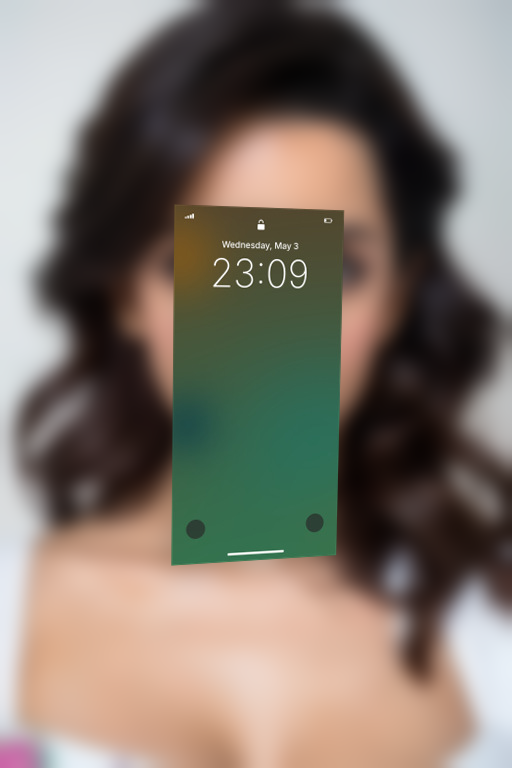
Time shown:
T23:09
